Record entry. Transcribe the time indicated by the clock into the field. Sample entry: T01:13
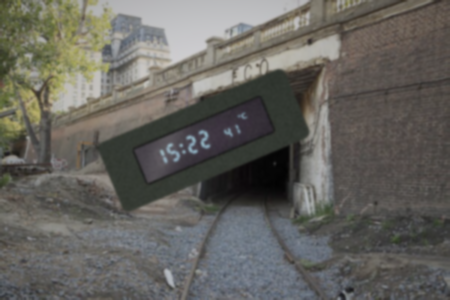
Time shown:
T15:22
